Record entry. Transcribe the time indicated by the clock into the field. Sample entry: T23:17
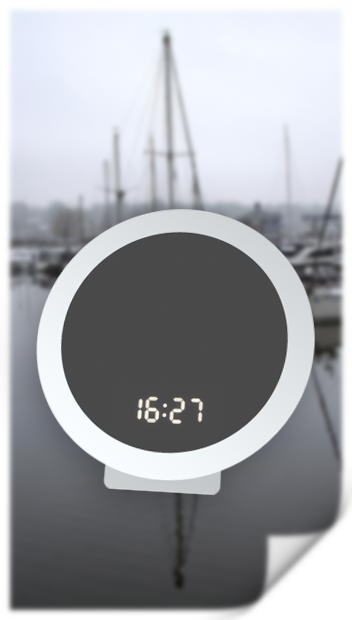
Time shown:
T16:27
